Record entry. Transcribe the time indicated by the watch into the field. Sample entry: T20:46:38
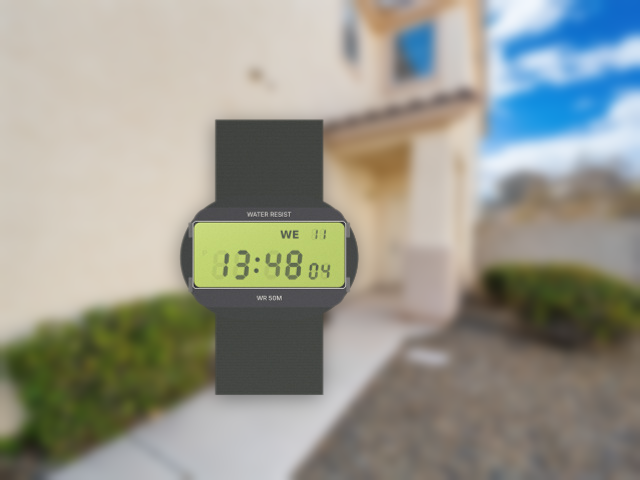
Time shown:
T13:48:04
